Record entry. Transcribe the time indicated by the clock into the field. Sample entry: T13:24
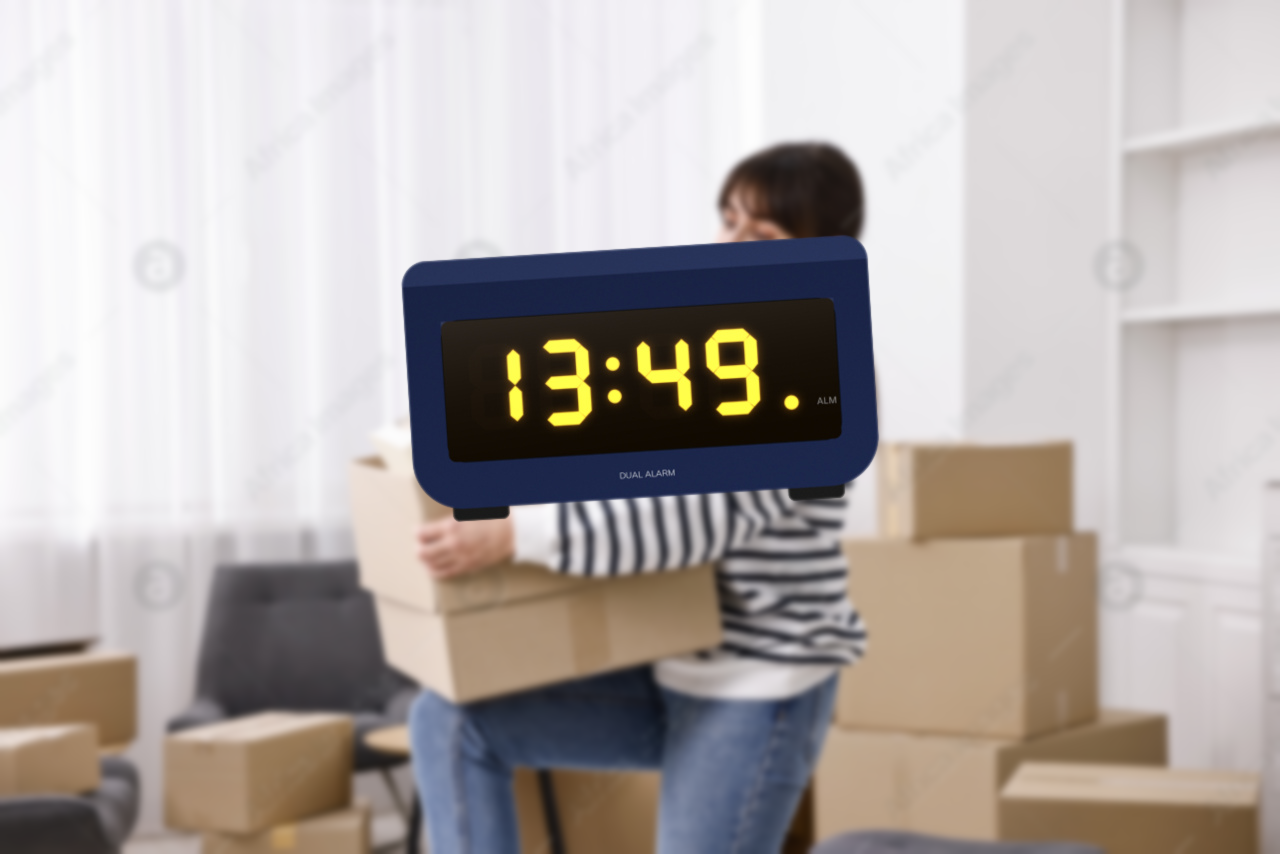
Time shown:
T13:49
